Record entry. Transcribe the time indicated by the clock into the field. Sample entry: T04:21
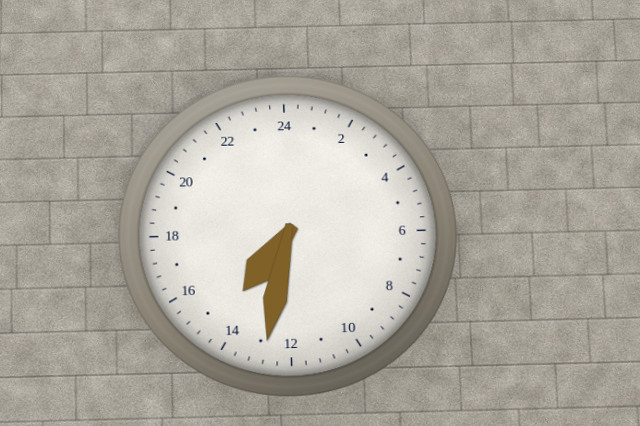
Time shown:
T14:32
